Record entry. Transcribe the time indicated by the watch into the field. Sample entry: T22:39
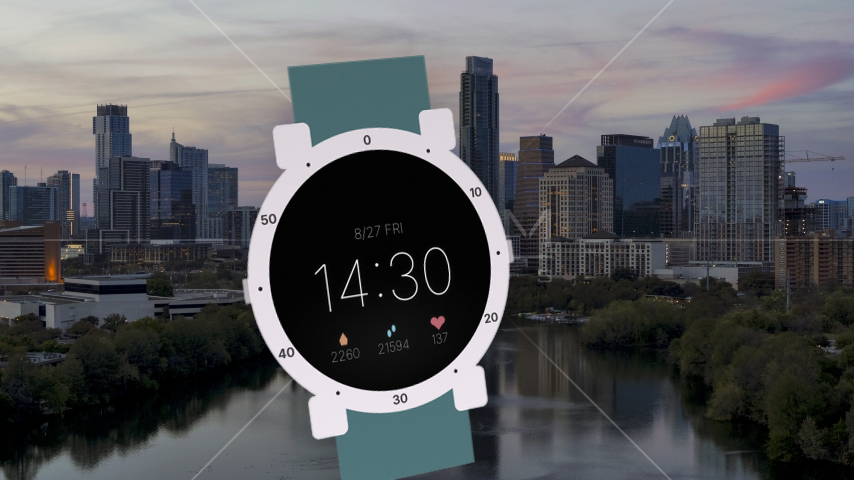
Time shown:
T14:30
